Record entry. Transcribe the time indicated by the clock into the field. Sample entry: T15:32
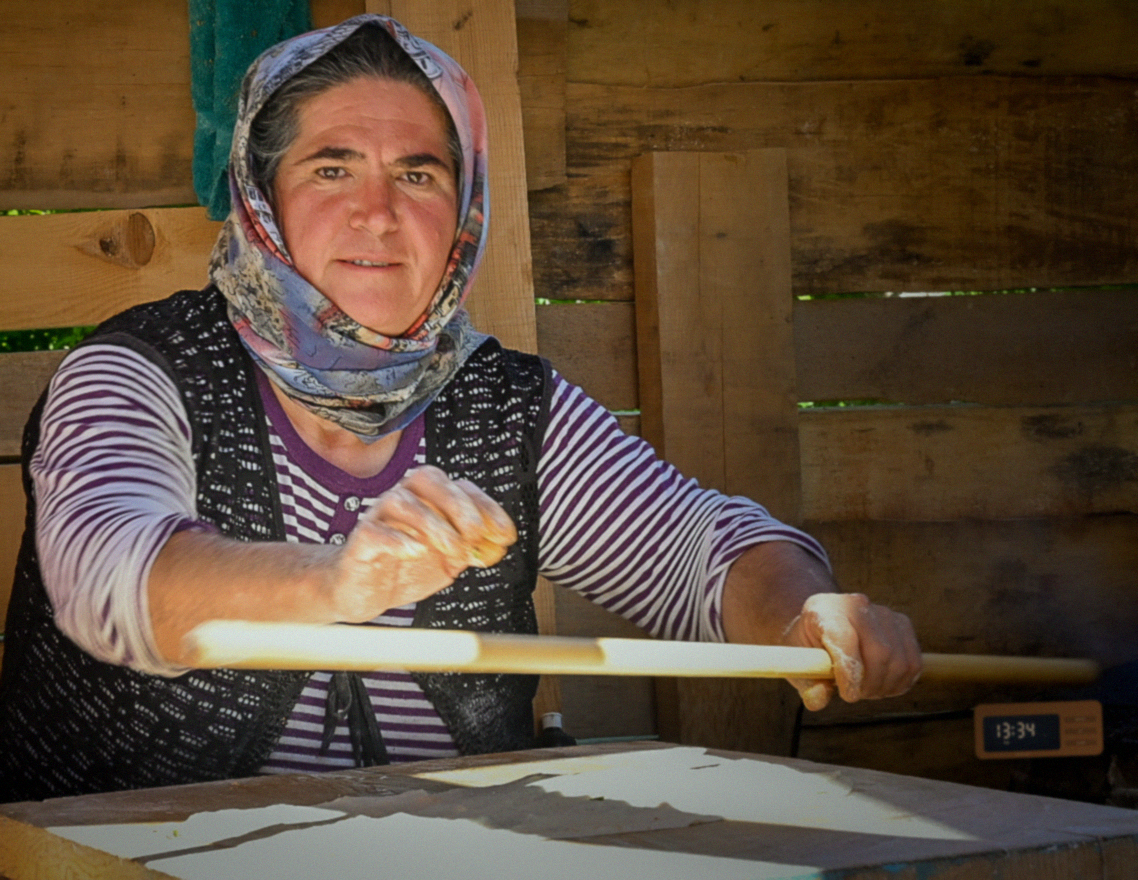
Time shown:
T13:34
